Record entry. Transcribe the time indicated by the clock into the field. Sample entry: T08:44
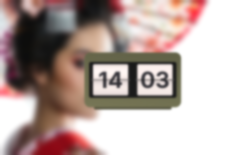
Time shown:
T14:03
